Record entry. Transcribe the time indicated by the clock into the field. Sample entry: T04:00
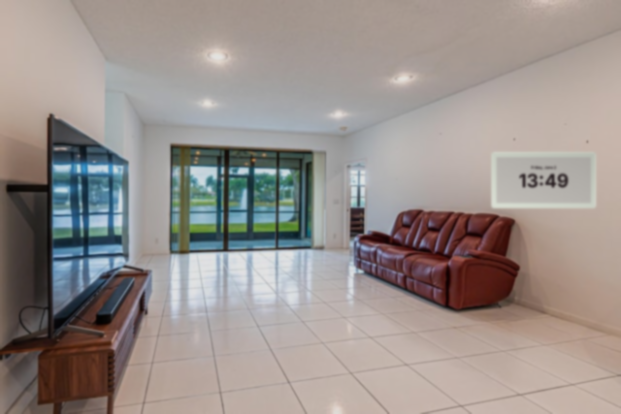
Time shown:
T13:49
